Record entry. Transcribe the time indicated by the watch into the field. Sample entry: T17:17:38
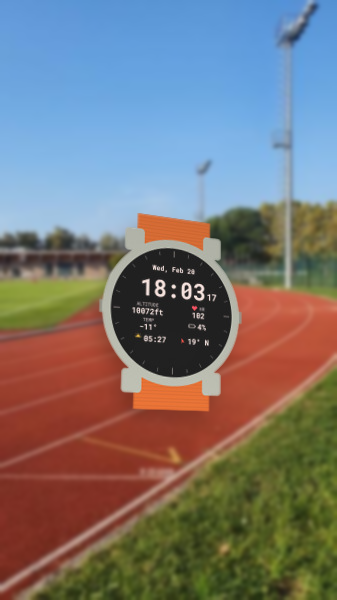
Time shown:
T18:03:17
